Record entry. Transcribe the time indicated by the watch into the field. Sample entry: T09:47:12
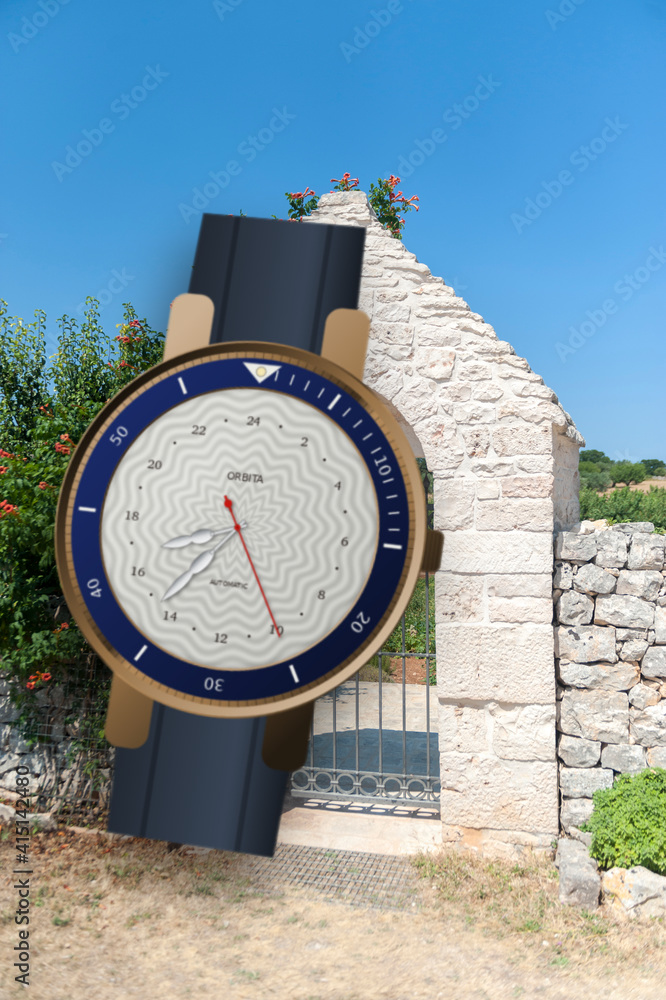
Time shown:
T16:36:25
